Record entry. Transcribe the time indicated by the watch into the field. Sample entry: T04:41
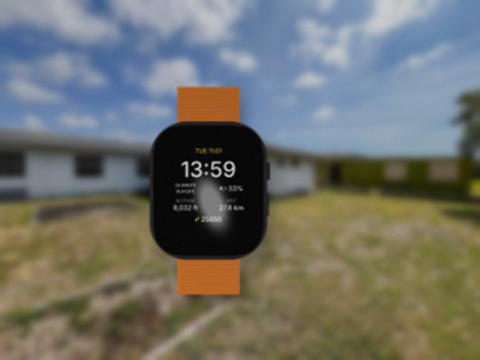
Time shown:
T13:59
